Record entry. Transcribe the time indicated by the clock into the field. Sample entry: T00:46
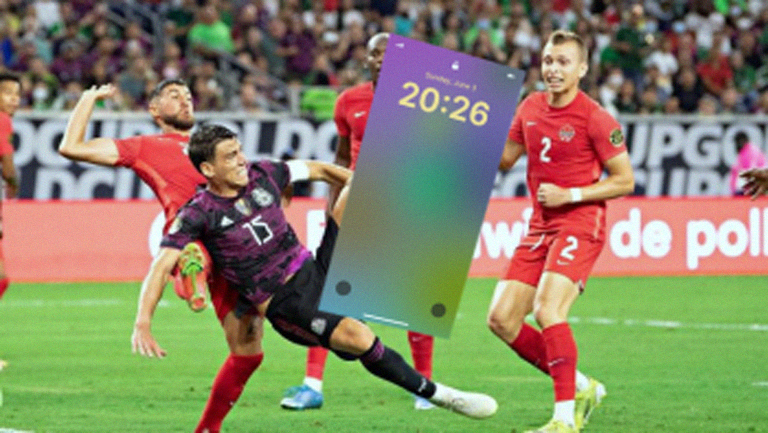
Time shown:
T20:26
